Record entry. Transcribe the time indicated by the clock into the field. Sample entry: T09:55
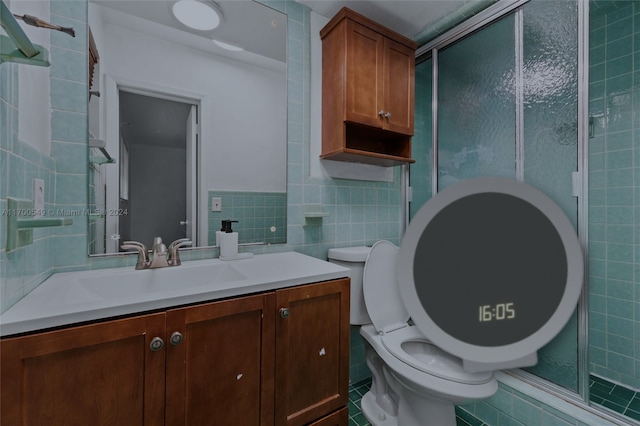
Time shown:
T16:05
